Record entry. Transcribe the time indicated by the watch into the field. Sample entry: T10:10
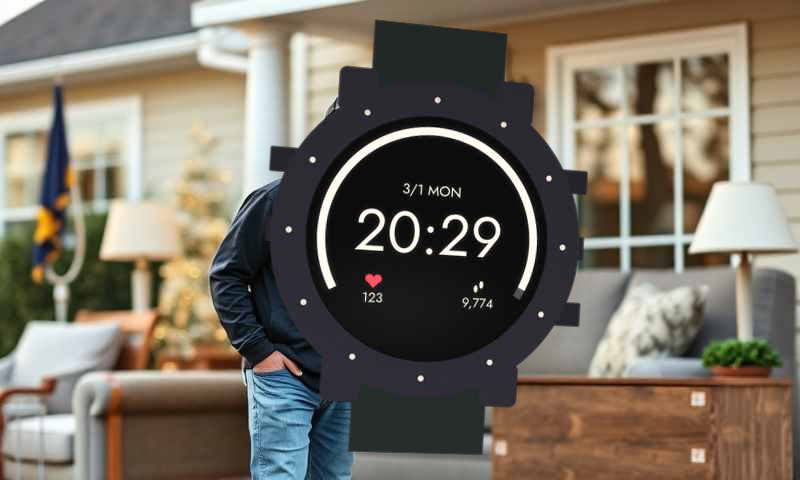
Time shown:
T20:29
